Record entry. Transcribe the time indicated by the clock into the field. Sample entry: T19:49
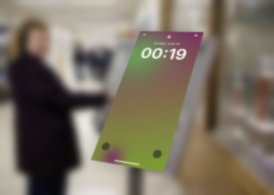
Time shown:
T00:19
